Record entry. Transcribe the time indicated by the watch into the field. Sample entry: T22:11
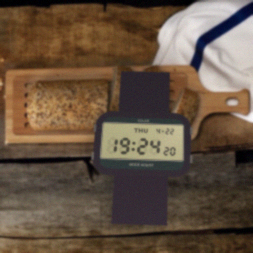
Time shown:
T19:24
